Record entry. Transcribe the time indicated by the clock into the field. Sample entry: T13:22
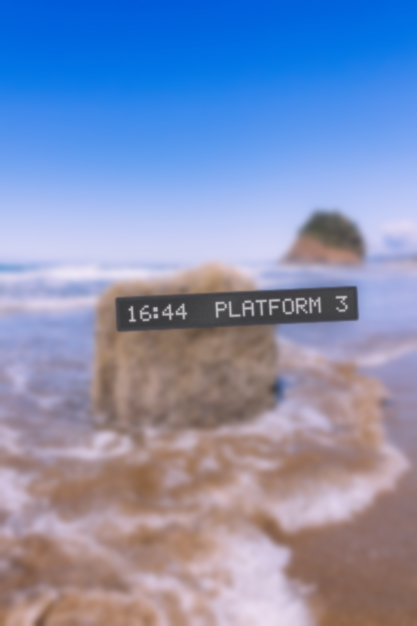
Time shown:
T16:44
